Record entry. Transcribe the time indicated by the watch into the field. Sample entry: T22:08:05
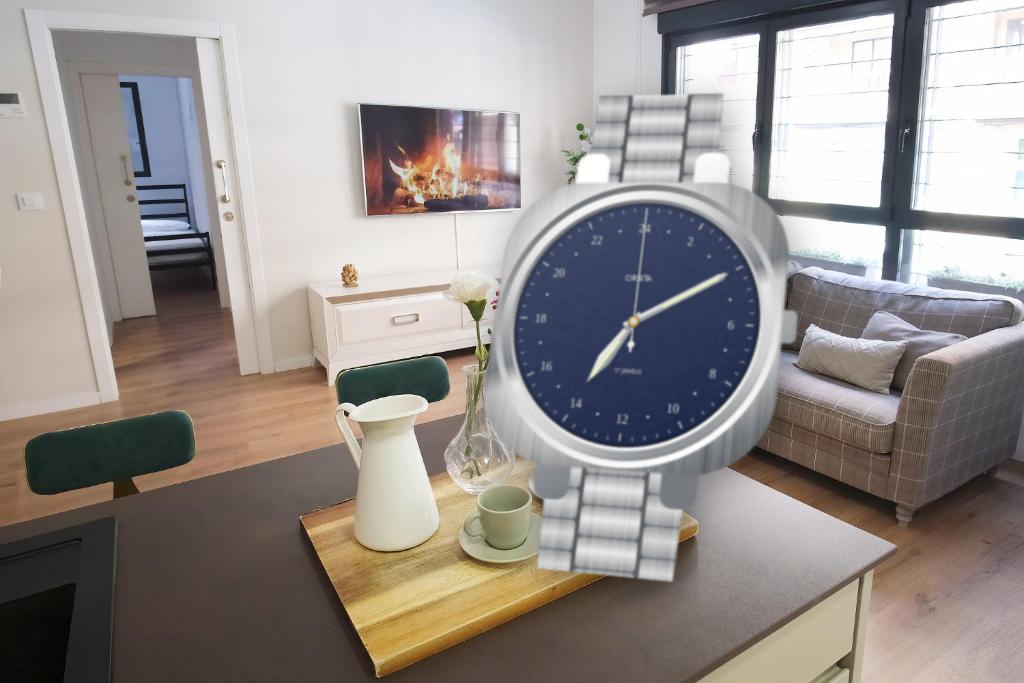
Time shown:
T14:10:00
